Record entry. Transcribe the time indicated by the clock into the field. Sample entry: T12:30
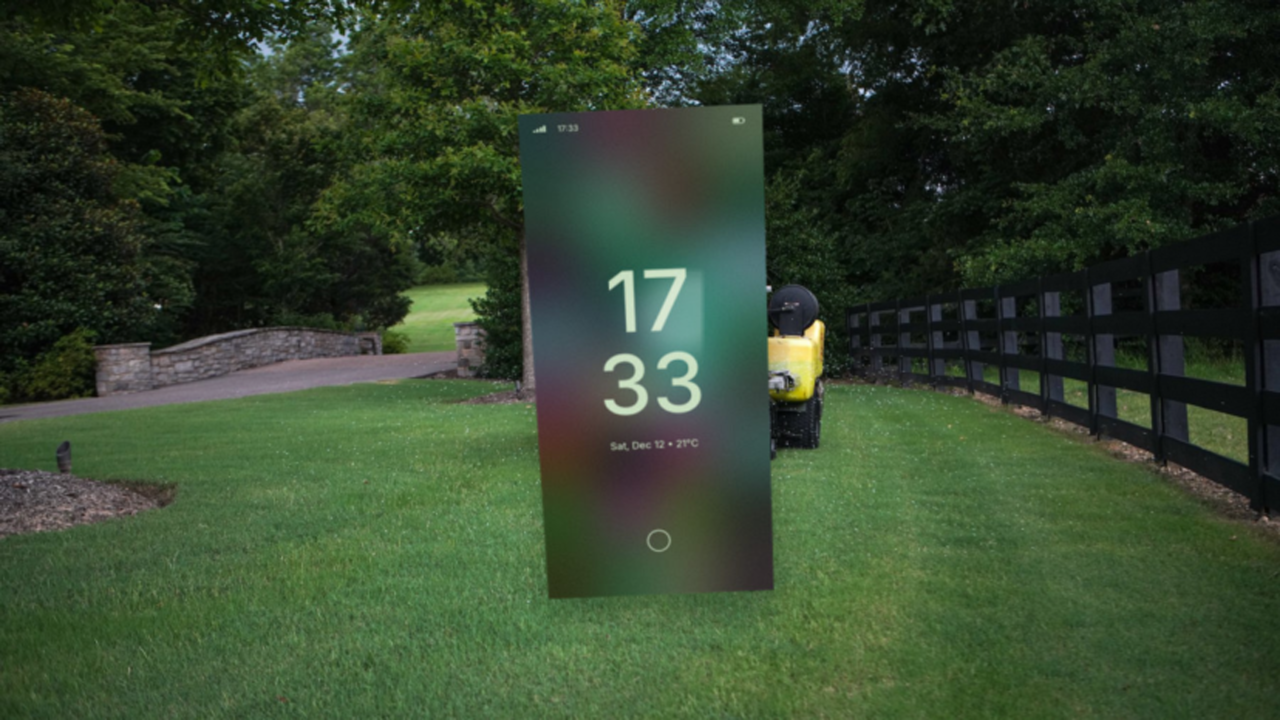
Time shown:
T17:33
